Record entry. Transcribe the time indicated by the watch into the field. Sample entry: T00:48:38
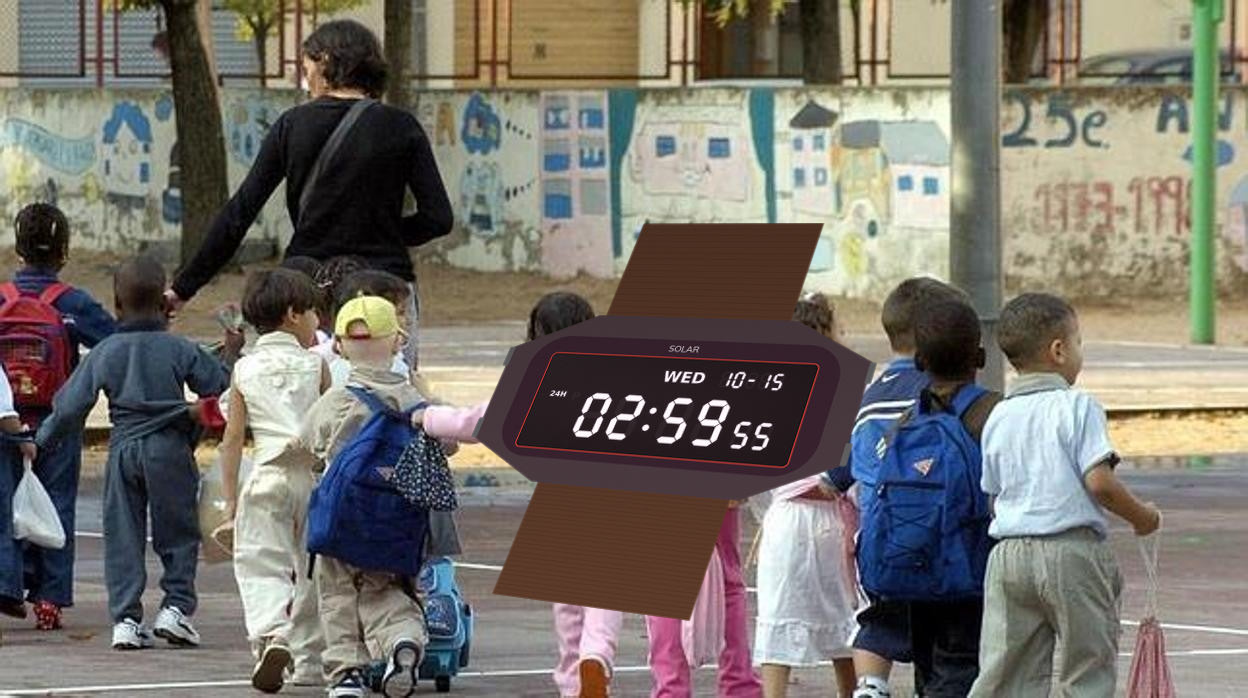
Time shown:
T02:59:55
